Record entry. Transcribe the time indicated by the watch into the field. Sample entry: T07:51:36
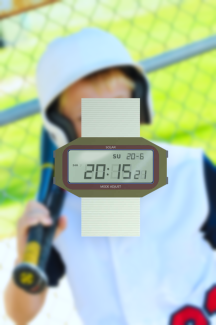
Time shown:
T20:15:21
